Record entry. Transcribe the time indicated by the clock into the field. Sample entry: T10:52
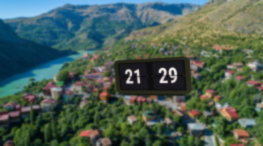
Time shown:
T21:29
